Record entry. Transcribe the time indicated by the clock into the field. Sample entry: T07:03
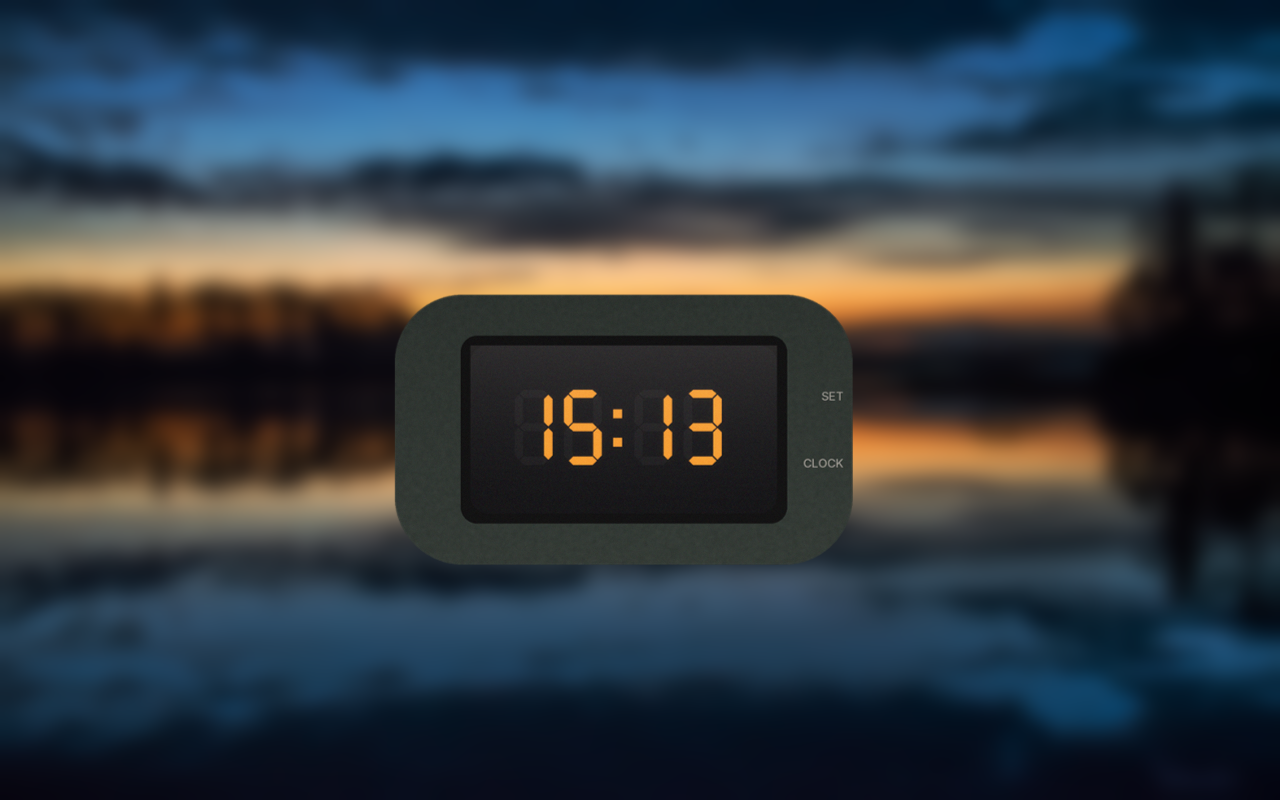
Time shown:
T15:13
